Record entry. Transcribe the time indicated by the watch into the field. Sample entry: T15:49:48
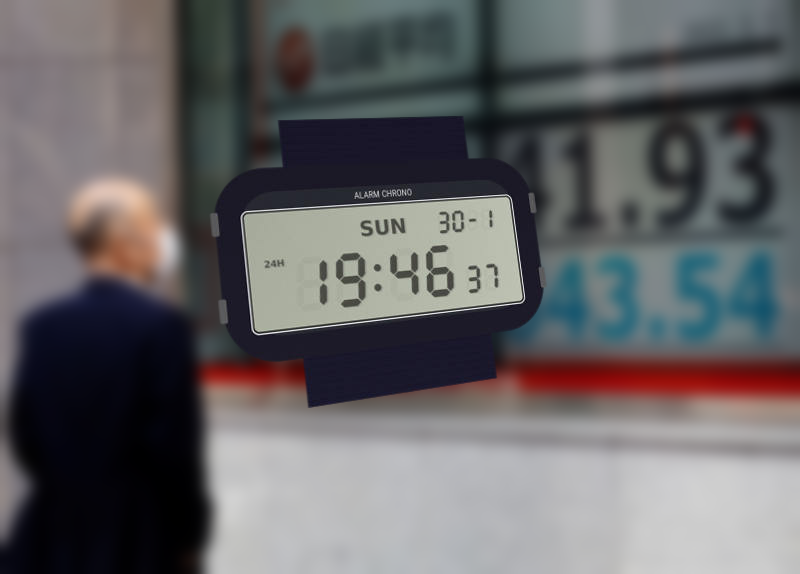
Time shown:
T19:46:37
